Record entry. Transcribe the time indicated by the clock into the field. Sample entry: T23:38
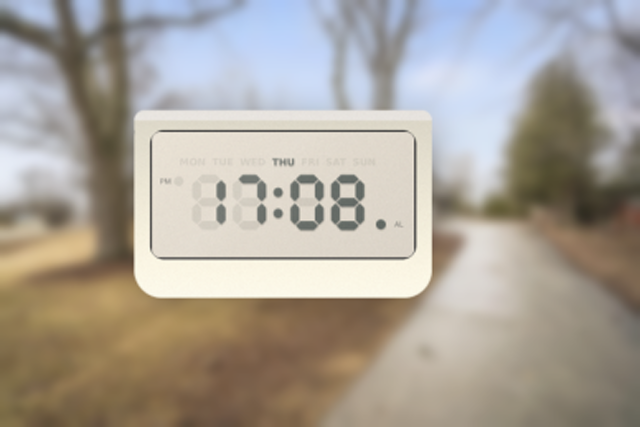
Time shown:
T17:08
